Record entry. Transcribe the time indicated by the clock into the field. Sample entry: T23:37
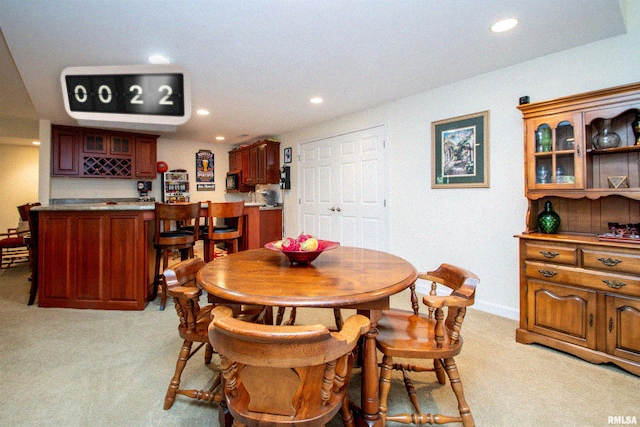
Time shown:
T00:22
